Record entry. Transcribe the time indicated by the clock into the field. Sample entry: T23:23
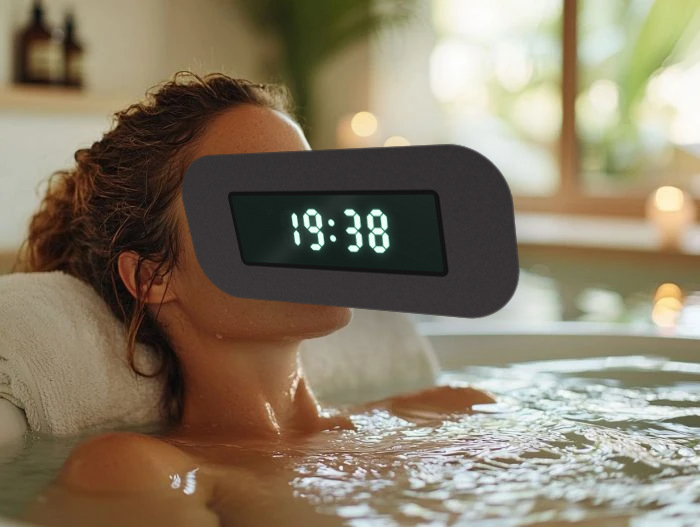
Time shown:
T19:38
